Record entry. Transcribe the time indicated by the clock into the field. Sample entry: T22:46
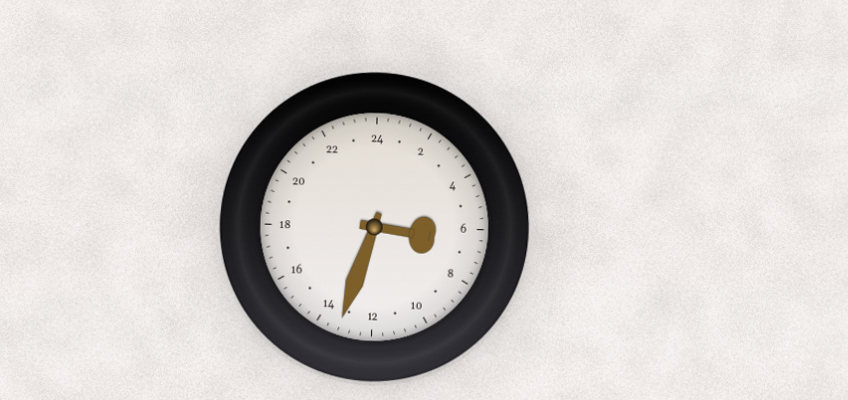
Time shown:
T06:33
